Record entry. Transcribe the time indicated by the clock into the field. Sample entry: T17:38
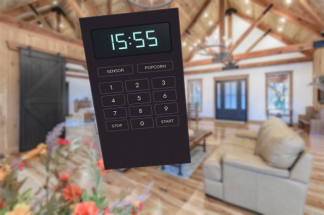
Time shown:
T15:55
